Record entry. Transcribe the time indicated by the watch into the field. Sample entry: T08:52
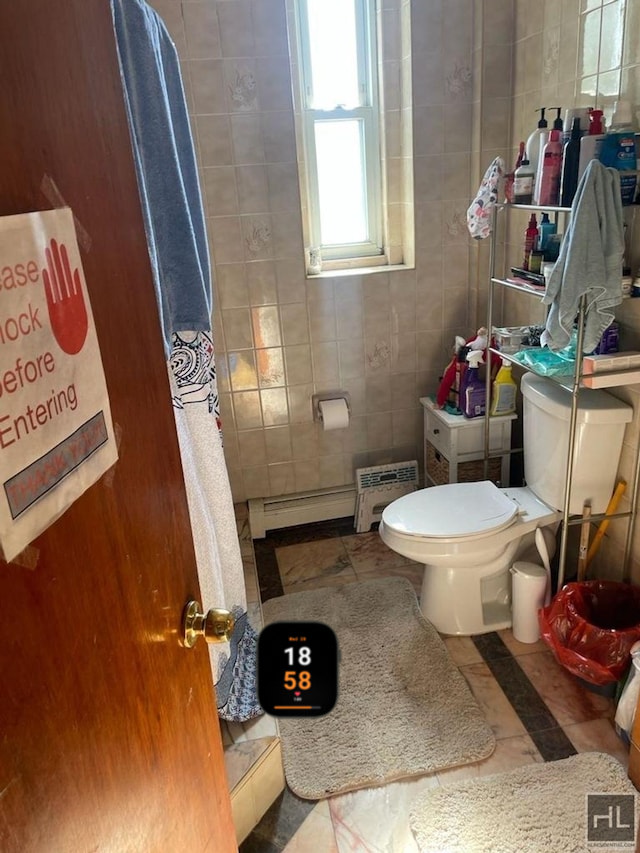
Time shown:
T18:58
